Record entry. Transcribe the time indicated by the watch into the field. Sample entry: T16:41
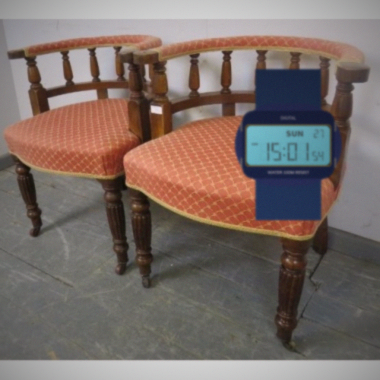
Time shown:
T15:01
